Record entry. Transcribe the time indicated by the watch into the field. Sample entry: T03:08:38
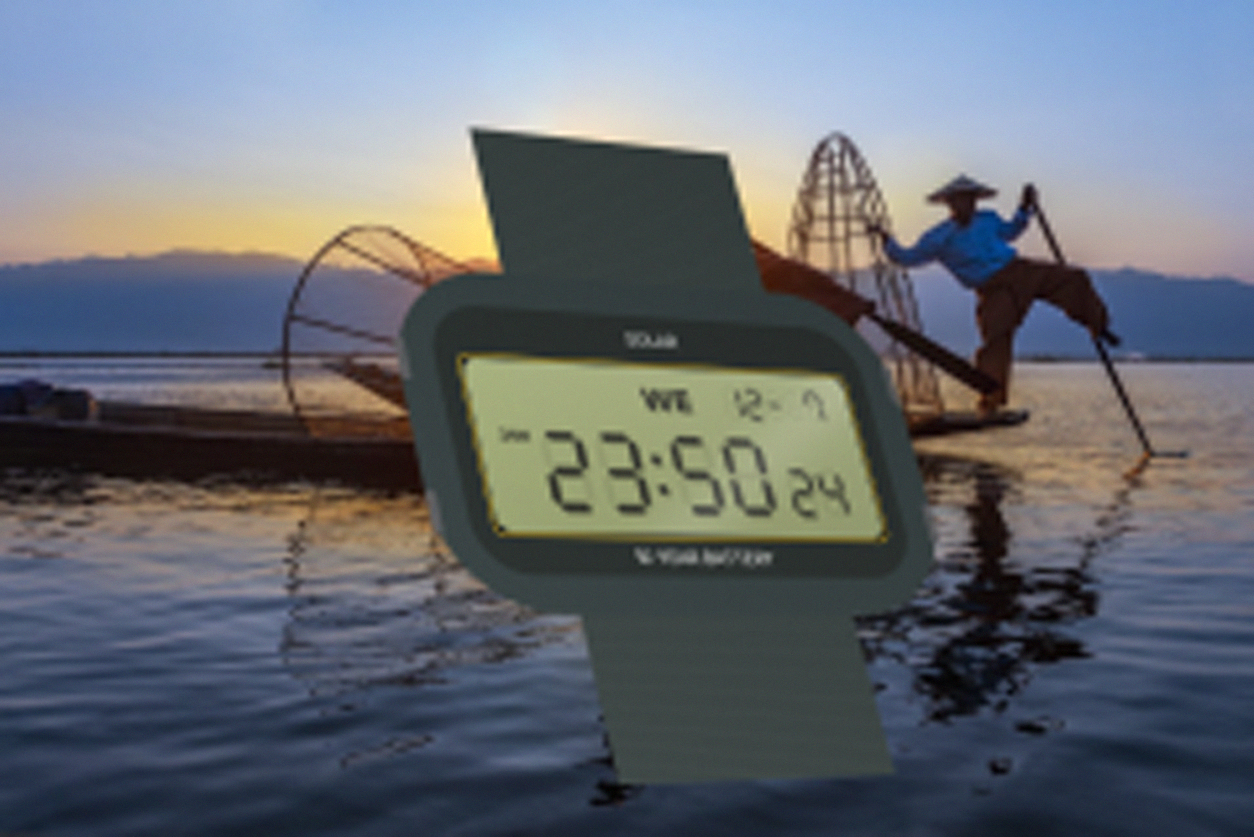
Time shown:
T23:50:24
